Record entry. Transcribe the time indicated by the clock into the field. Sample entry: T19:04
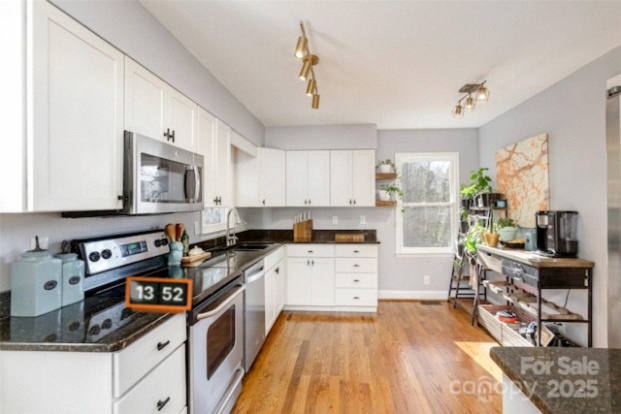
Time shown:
T13:52
